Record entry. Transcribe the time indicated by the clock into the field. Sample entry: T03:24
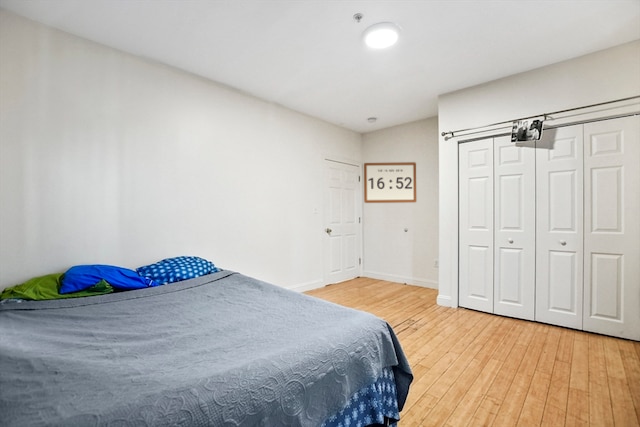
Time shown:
T16:52
